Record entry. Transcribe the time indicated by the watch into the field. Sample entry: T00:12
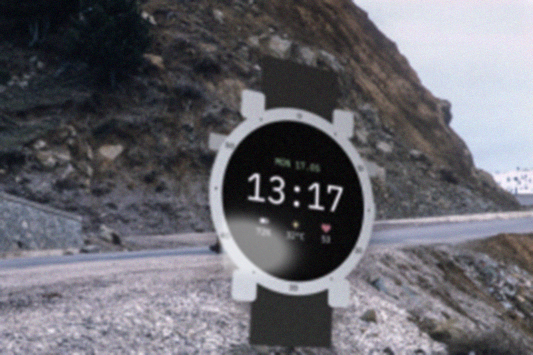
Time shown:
T13:17
